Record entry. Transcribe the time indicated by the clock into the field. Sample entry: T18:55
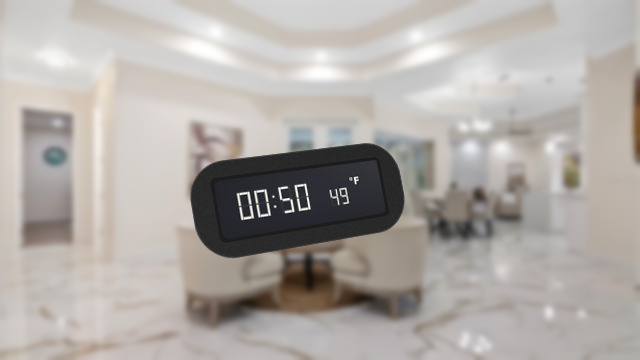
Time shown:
T00:50
